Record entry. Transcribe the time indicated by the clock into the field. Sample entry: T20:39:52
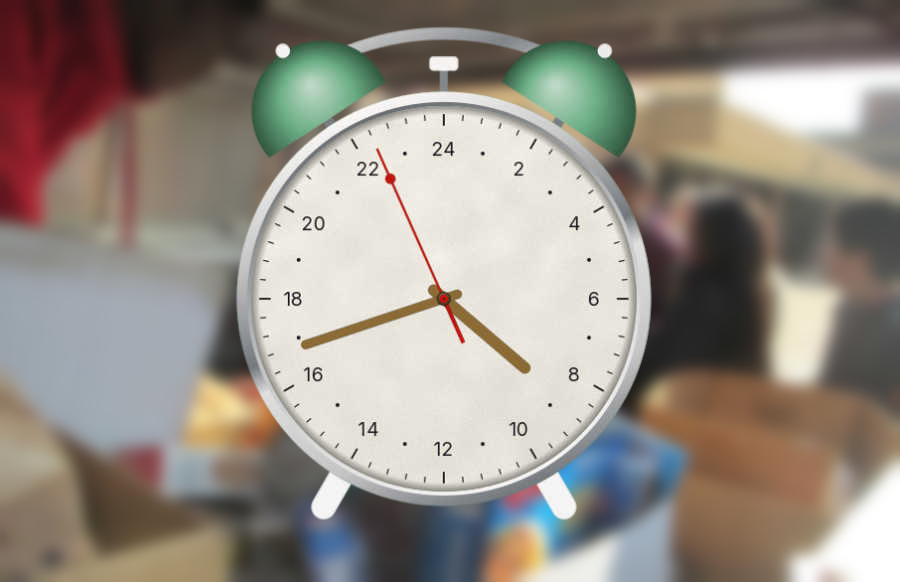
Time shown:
T08:41:56
